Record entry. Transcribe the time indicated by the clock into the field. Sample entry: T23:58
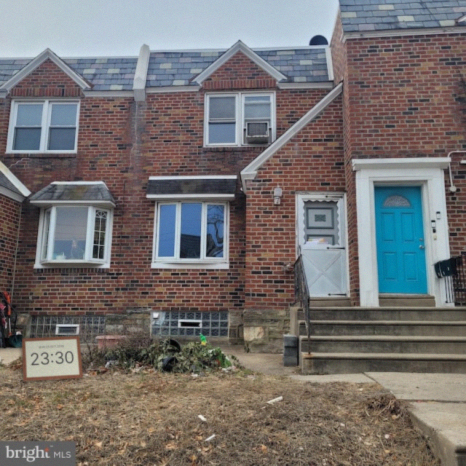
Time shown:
T23:30
